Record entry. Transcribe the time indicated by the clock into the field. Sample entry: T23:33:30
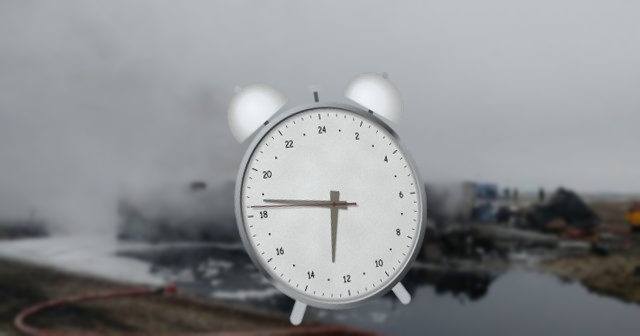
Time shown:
T12:46:46
